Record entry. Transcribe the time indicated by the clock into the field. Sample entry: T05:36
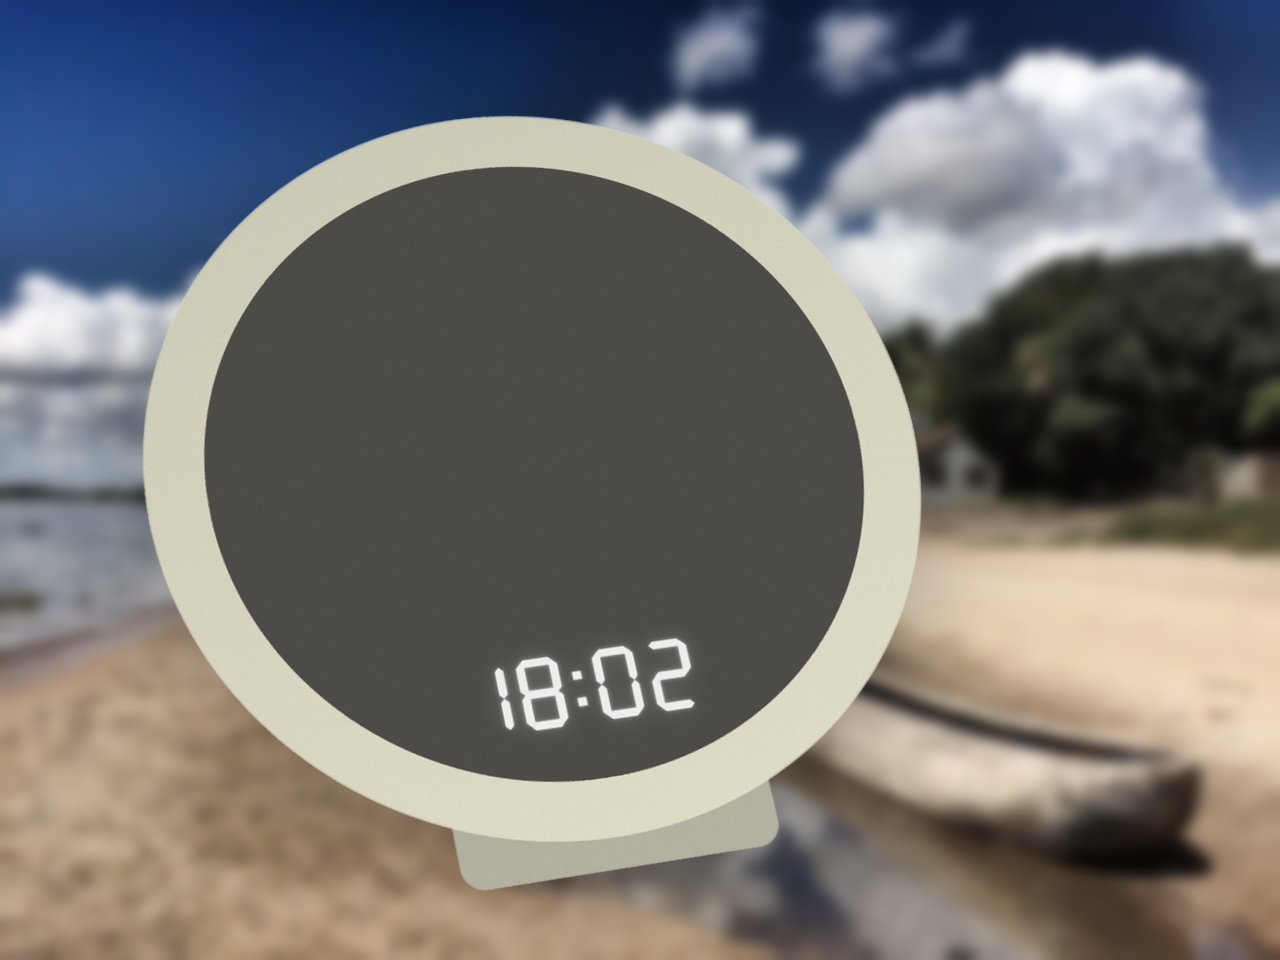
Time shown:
T18:02
